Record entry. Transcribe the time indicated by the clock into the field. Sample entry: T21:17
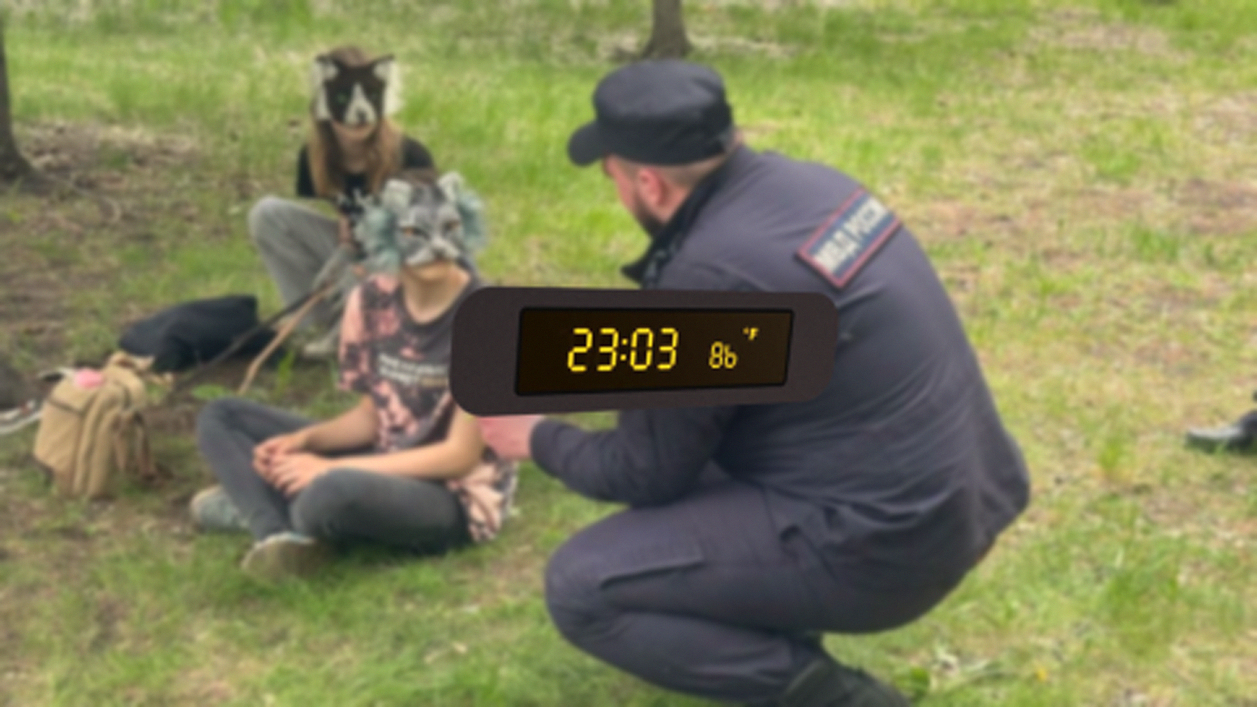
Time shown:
T23:03
